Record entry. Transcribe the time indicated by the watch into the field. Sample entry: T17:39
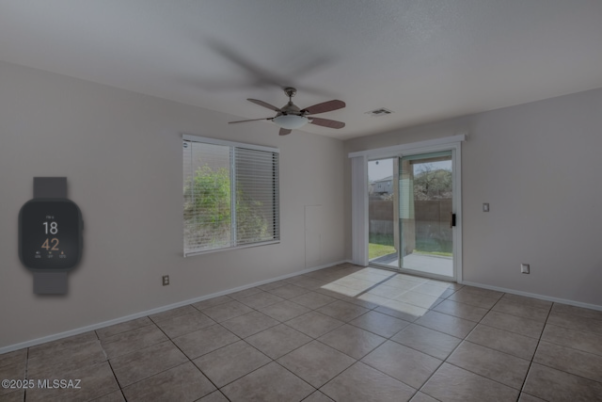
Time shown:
T18:42
